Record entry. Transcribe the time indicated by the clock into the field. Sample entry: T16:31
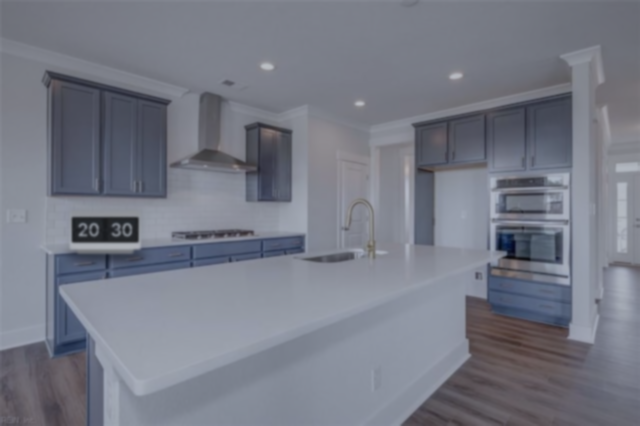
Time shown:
T20:30
